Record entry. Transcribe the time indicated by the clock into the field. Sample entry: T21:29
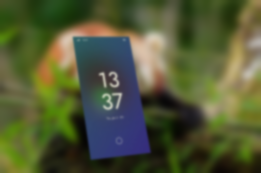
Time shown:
T13:37
